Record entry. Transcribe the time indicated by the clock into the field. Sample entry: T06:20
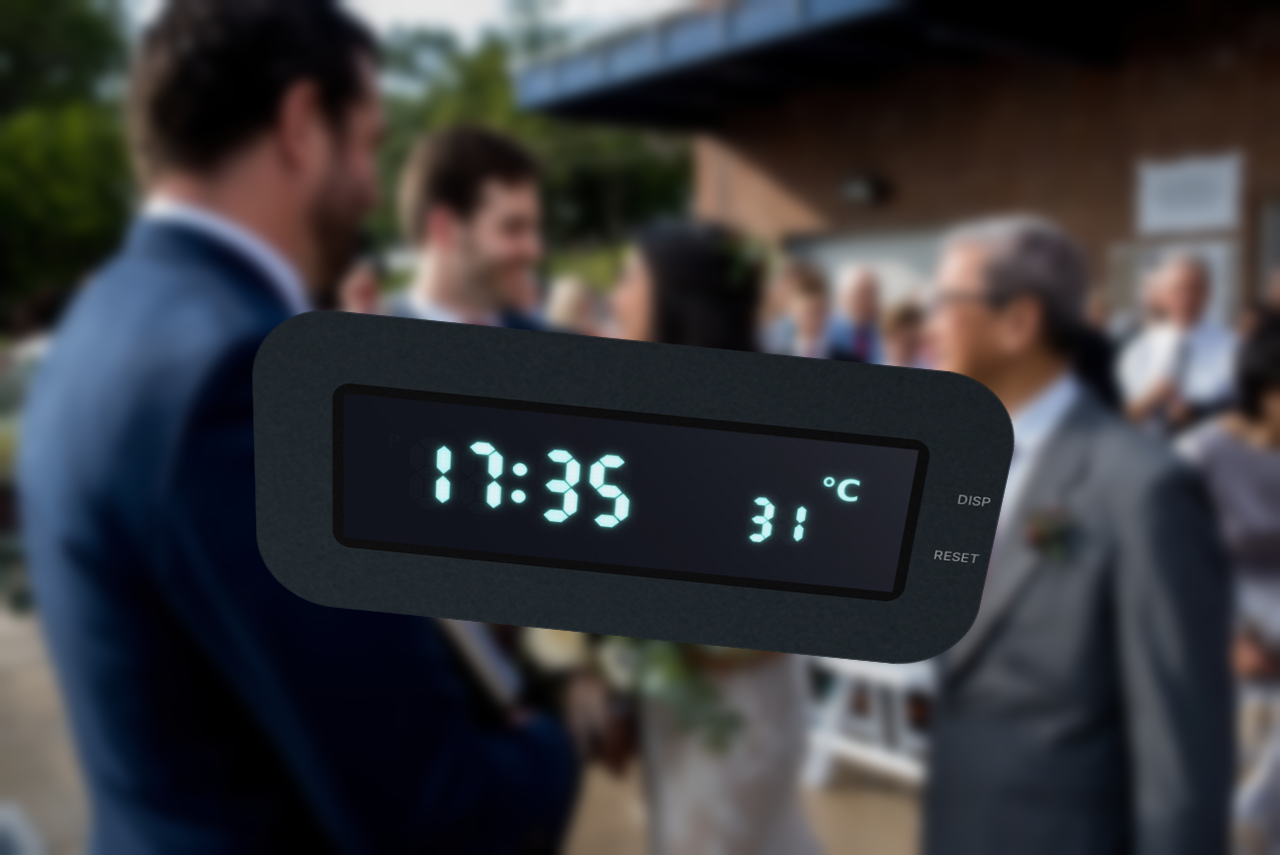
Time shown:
T17:35
